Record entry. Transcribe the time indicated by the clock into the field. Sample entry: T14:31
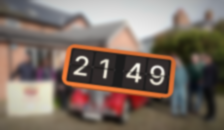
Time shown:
T21:49
